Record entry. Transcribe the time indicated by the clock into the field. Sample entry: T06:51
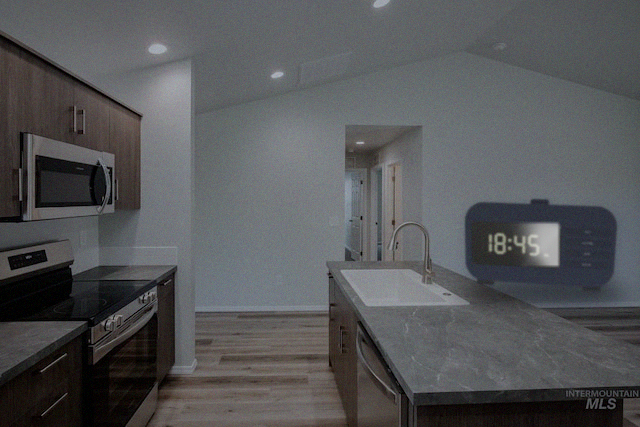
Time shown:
T18:45
